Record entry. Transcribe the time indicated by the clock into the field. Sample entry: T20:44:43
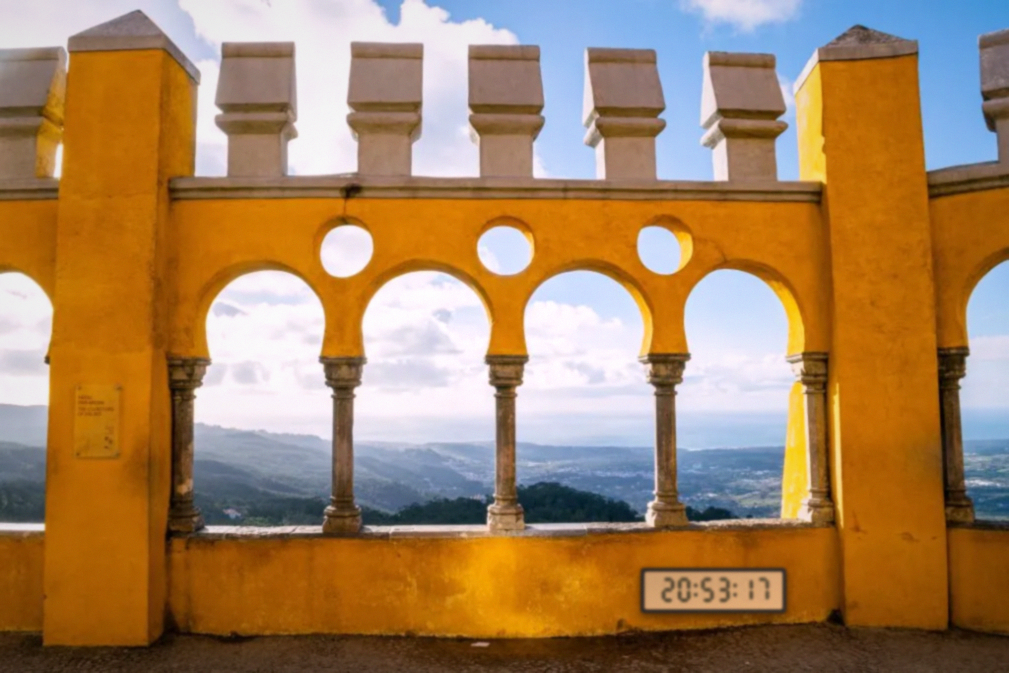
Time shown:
T20:53:17
